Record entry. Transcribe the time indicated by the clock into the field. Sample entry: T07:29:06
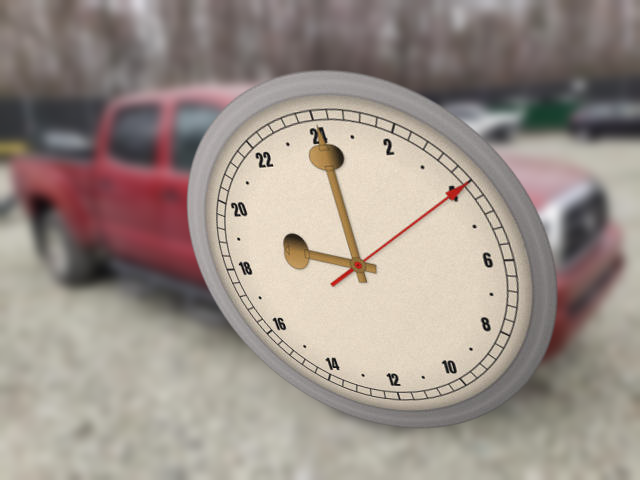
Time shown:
T19:00:10
